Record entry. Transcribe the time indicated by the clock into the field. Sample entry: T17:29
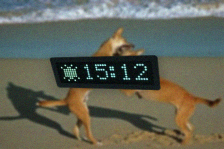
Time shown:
T15:12
